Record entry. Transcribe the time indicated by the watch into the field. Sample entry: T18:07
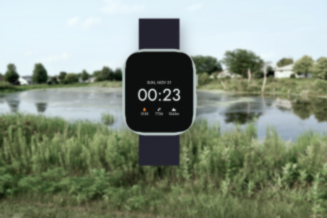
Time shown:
T00:23
